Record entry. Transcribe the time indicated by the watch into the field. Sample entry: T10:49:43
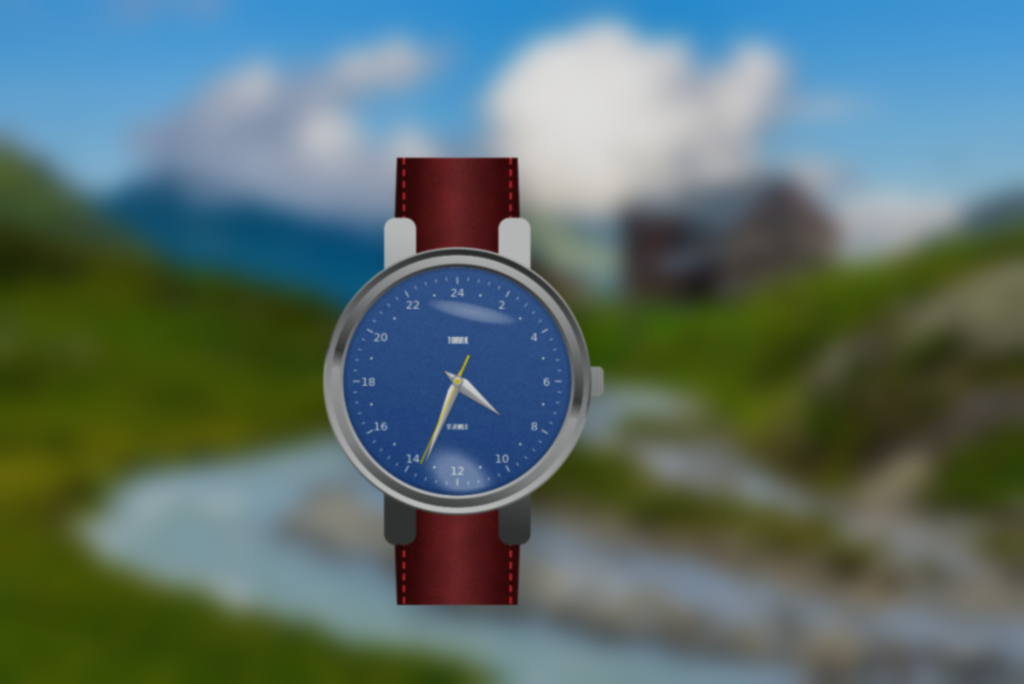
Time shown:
T08:33:34
